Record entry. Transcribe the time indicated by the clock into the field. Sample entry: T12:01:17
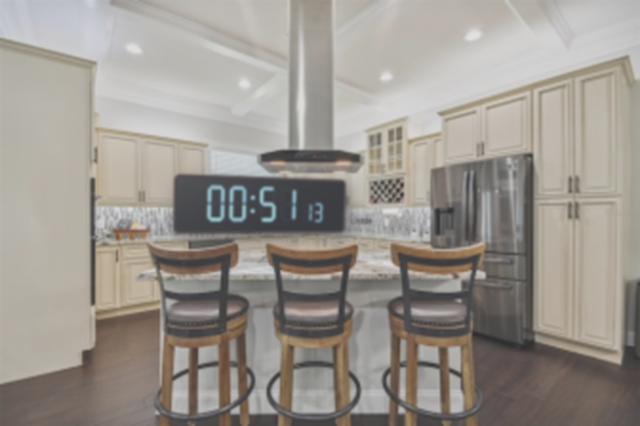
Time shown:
T00:51:13
